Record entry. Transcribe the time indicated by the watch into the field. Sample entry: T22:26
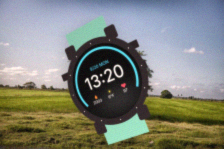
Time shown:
T13:20
